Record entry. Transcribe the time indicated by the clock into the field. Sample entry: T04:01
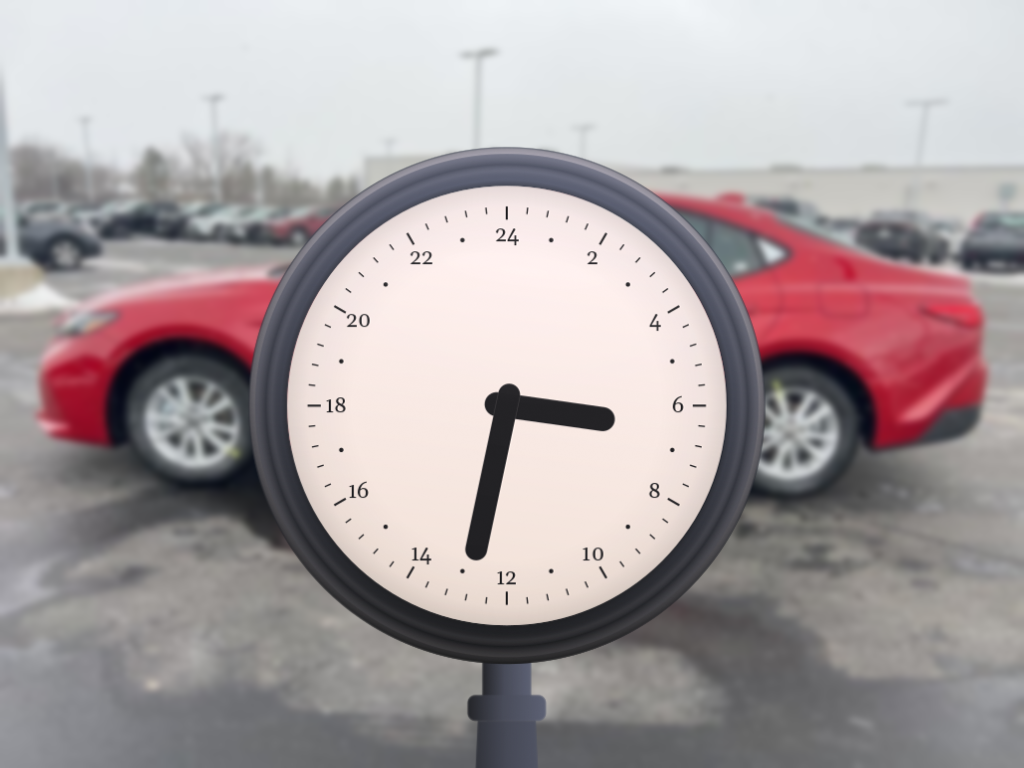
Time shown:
T06:32
